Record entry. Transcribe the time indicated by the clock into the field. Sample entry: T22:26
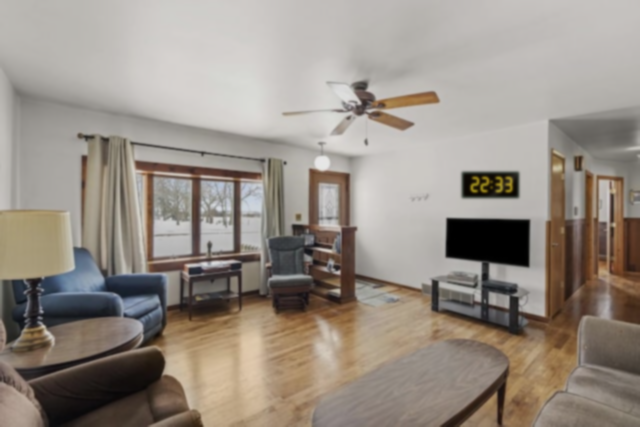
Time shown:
T22:33
